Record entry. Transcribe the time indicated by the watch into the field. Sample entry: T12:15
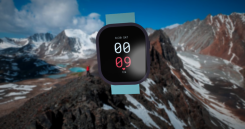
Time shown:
T00:09
